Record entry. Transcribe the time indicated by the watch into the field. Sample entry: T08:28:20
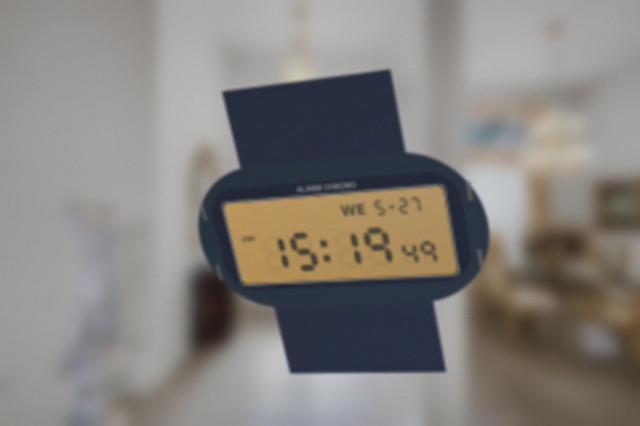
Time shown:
T15:19:49
